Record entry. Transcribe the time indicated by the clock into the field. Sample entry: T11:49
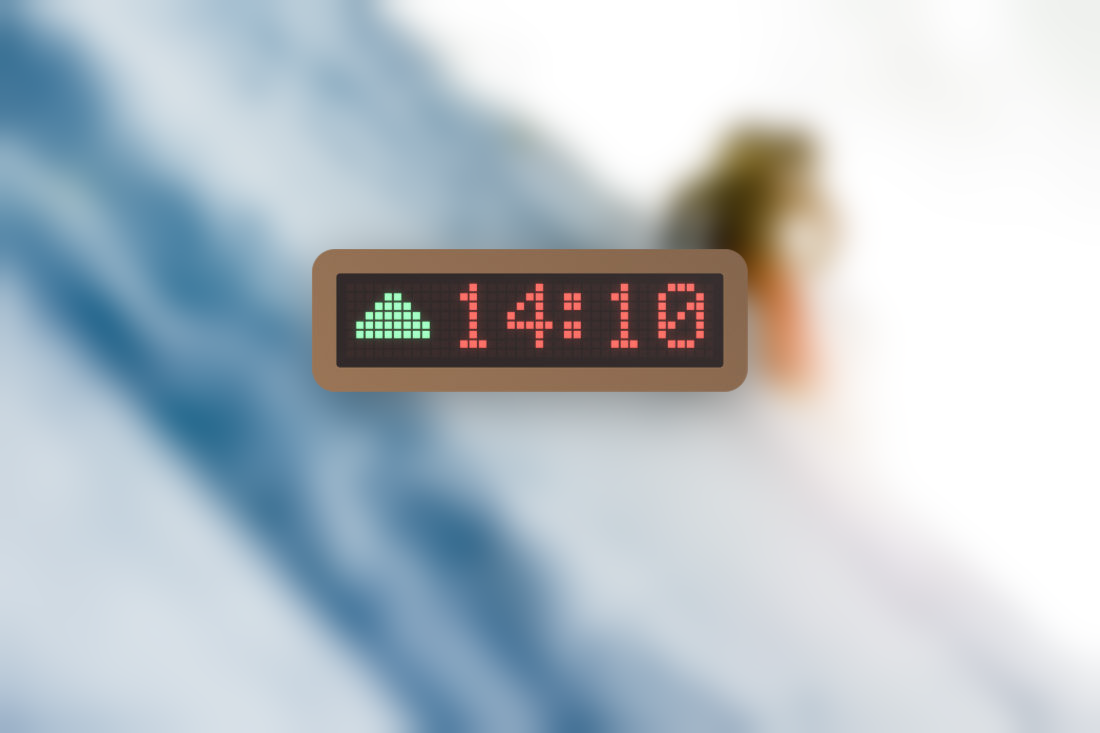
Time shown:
T14:10
